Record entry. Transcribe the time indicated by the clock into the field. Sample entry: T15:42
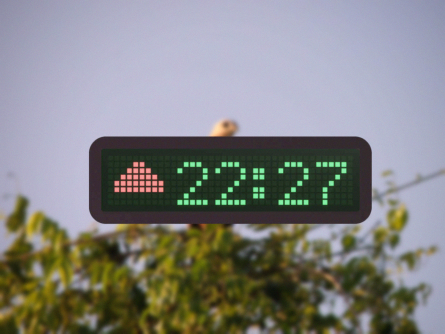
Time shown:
T22:27
